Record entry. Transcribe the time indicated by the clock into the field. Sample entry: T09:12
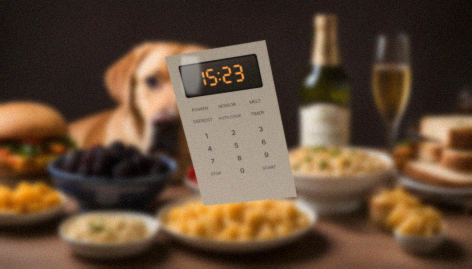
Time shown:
T15:23
